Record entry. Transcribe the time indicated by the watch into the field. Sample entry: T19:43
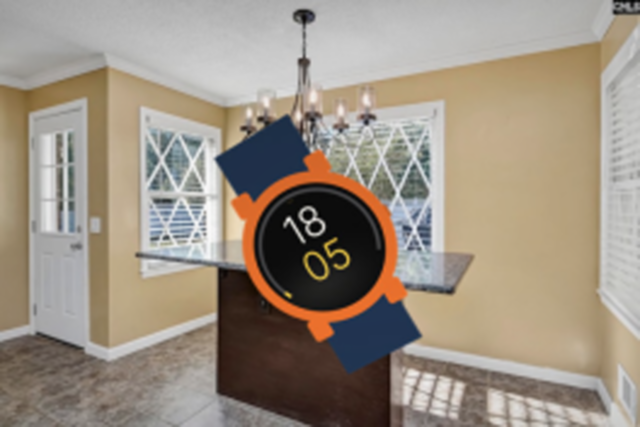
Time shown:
T18:05
